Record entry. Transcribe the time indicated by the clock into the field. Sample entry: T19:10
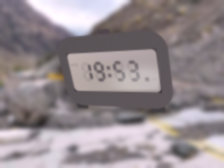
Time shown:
T19:53
